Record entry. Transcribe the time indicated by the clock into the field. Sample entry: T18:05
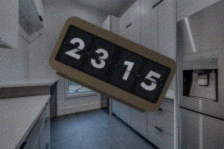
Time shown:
T23:15
